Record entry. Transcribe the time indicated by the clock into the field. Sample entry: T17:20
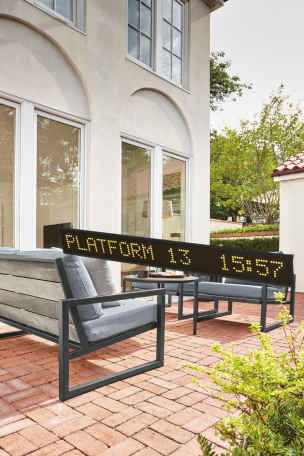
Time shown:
T15:57
